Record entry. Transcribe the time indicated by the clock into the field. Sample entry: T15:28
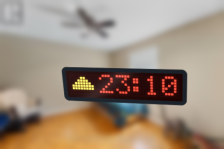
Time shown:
T23:10
